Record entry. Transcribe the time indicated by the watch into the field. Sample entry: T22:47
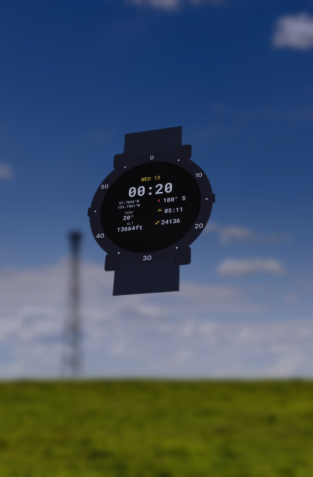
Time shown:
T00:20
